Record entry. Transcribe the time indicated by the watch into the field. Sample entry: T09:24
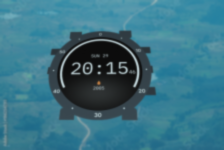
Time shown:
T20:15
